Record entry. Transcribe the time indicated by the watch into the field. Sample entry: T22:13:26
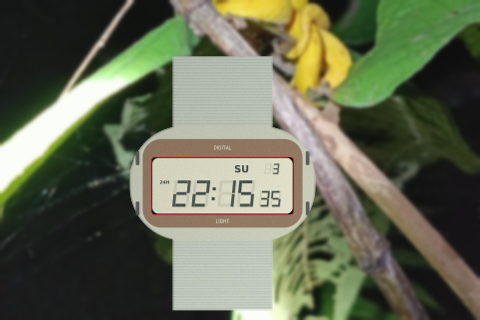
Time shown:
T22:15:35
